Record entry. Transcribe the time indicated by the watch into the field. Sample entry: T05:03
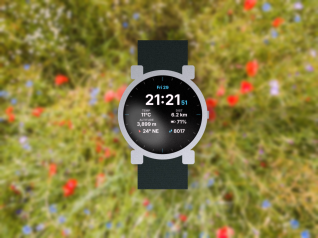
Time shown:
T21:21
